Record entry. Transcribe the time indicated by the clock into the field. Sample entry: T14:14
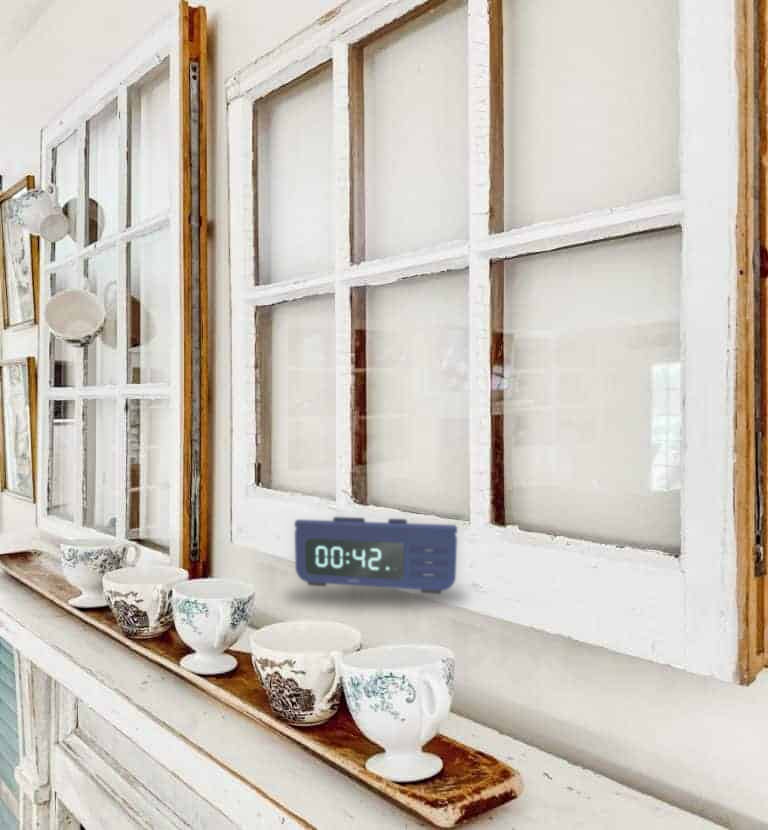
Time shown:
T00:42
